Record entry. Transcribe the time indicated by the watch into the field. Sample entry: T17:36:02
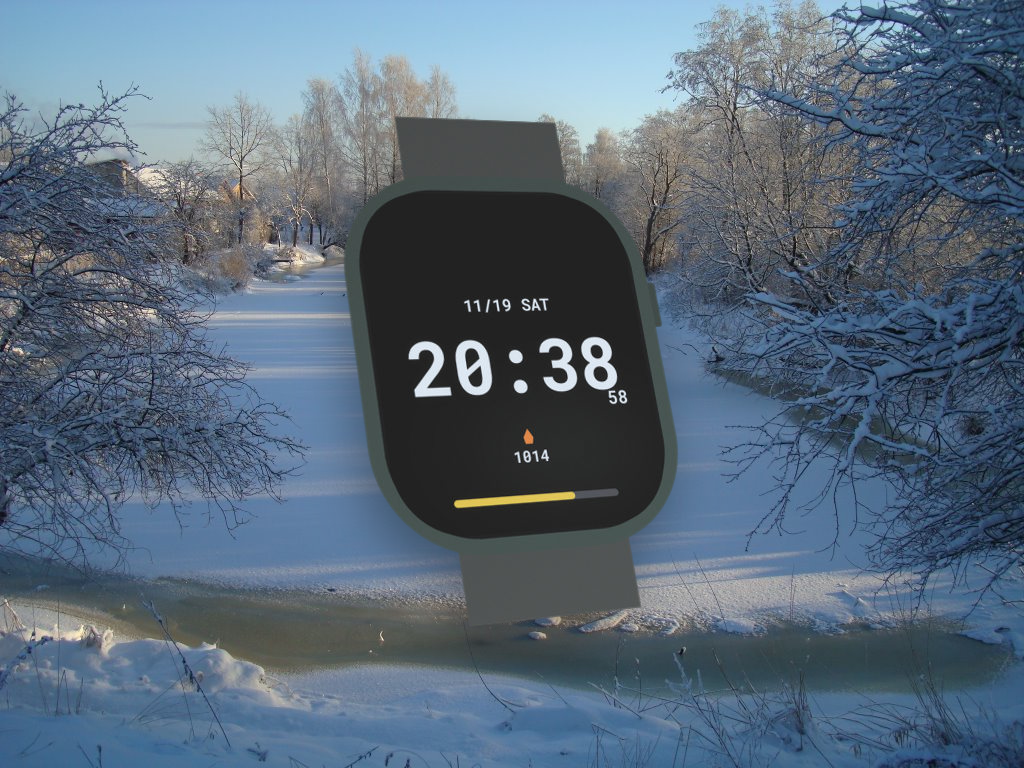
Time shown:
T20:38:58
